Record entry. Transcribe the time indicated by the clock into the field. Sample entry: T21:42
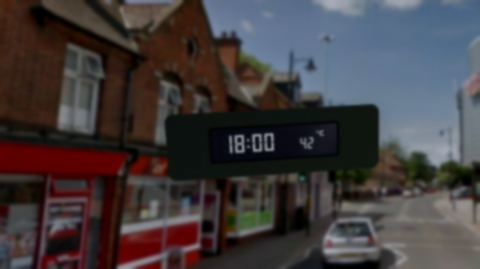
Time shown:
T18:00
